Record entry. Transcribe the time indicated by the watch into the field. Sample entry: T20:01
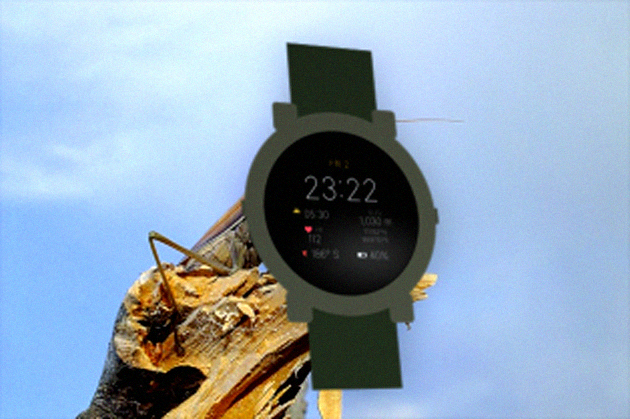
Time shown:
T23:22
